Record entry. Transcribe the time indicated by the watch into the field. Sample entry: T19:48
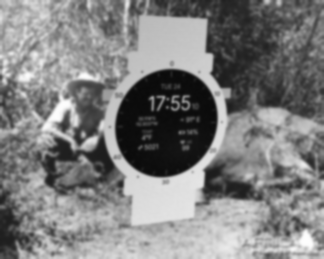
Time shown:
T17:55
